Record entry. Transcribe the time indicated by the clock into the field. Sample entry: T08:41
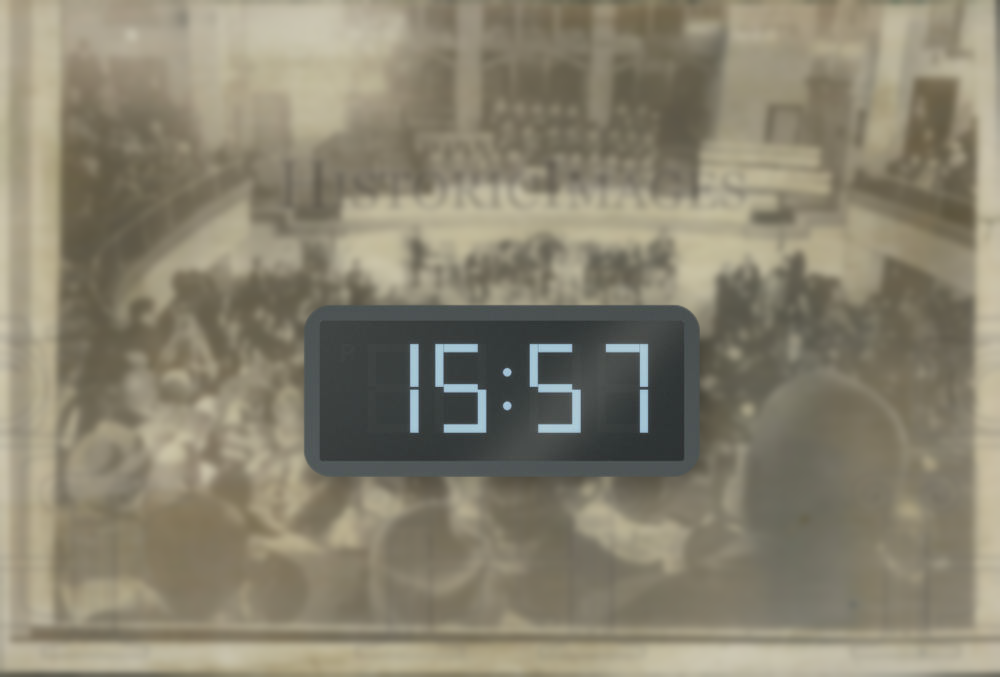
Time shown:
T15:57
